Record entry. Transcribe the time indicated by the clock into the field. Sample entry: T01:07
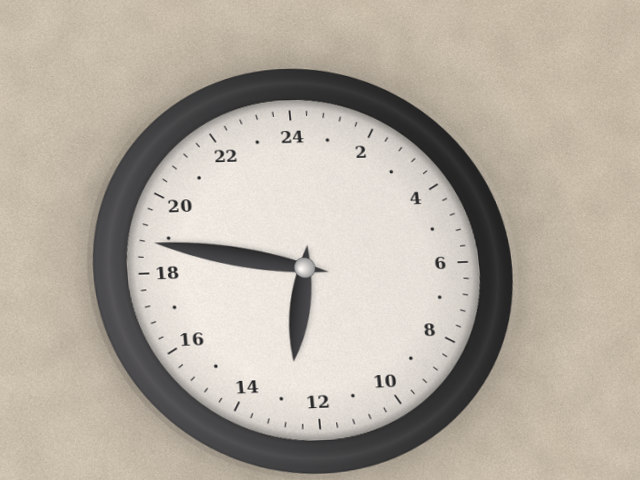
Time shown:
T12:47
